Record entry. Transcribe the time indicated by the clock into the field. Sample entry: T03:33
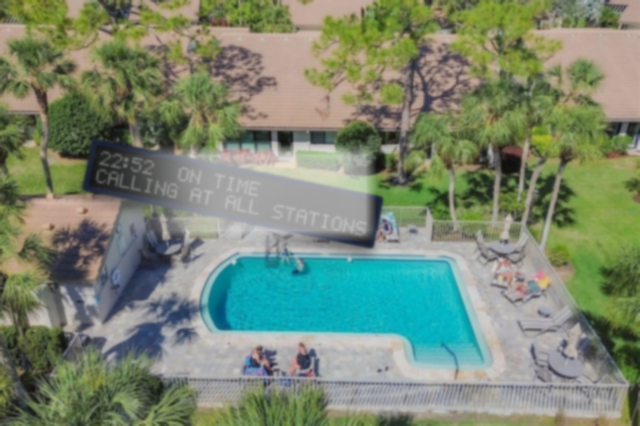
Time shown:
T22:52
